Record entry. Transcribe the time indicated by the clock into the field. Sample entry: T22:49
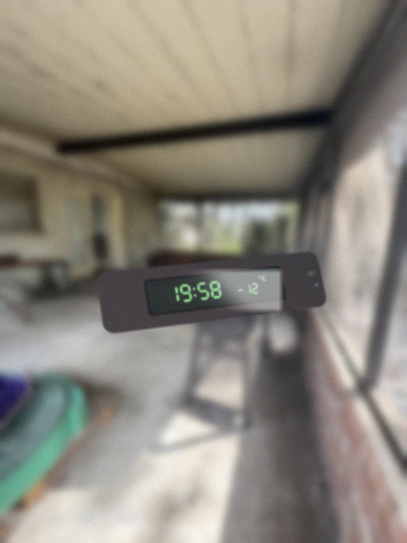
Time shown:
T19:58
